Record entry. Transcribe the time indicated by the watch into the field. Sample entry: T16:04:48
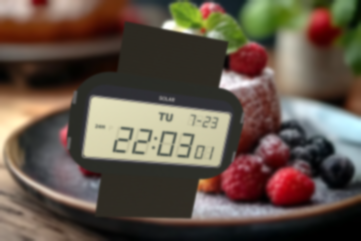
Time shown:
T22:03:01
